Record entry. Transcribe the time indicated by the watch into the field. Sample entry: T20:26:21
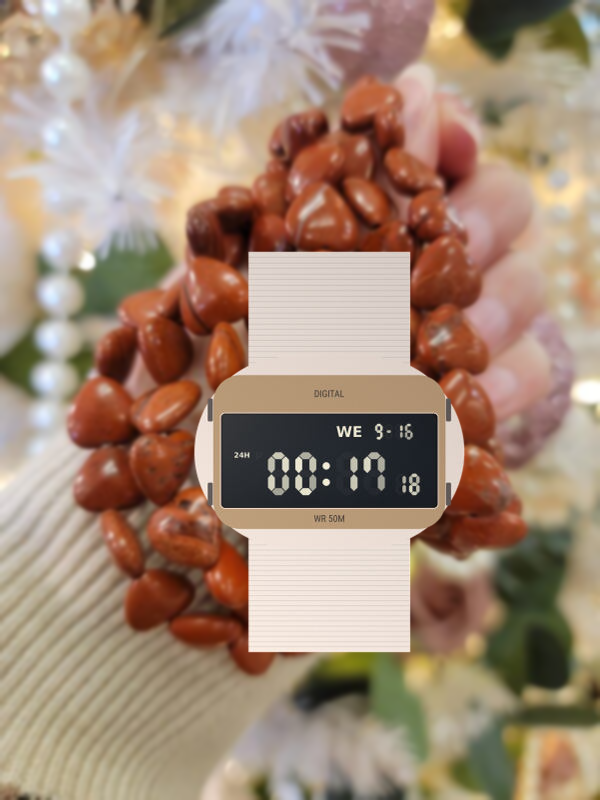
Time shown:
T00:17:18
